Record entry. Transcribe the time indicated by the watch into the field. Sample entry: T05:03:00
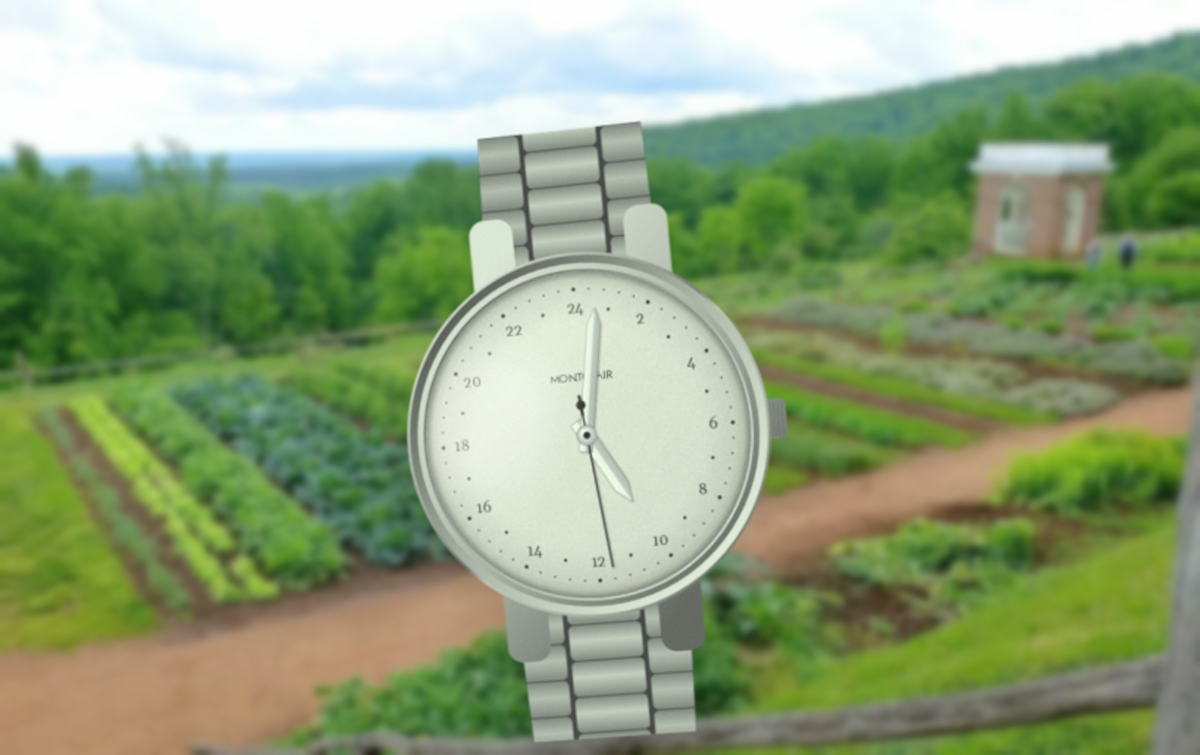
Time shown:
T10:01:29
